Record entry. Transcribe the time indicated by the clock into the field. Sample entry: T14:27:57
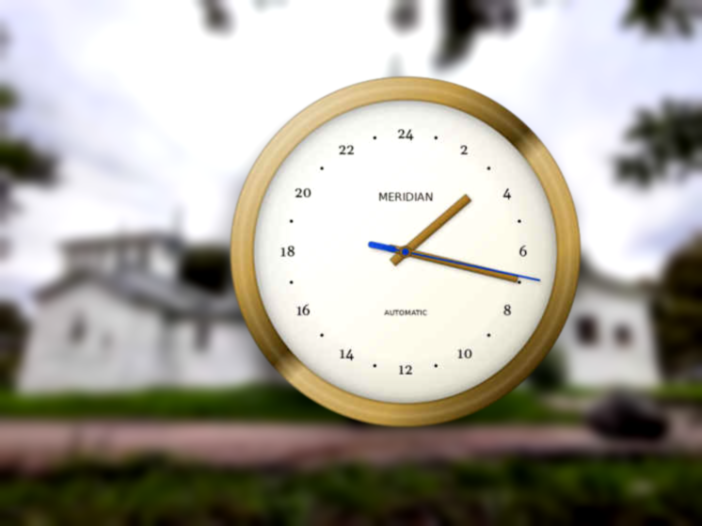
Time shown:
T03:17:17
